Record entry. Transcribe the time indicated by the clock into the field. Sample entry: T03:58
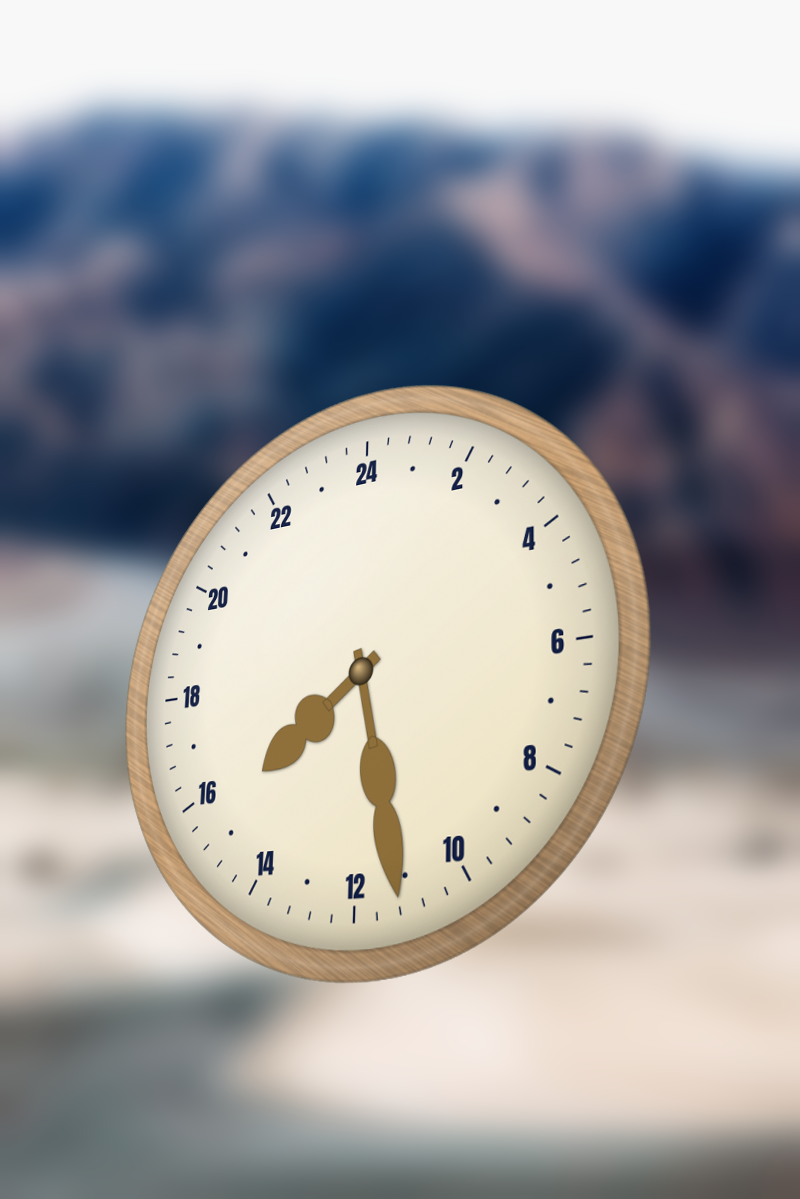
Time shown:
T15:28
